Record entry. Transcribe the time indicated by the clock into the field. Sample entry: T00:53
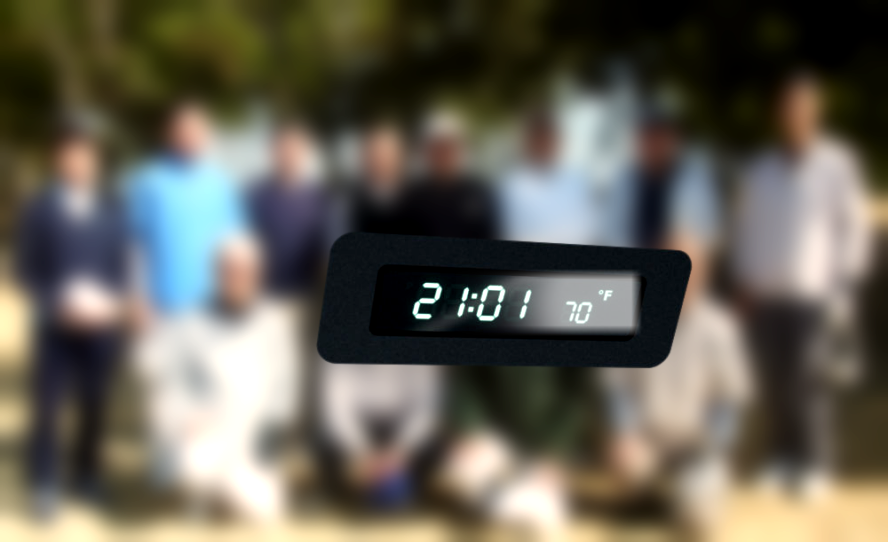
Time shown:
T21:01
